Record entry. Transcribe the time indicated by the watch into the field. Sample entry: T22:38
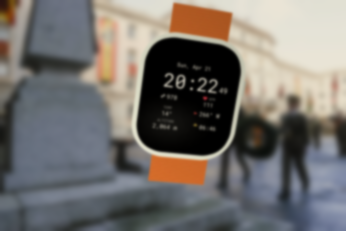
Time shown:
T20:22
